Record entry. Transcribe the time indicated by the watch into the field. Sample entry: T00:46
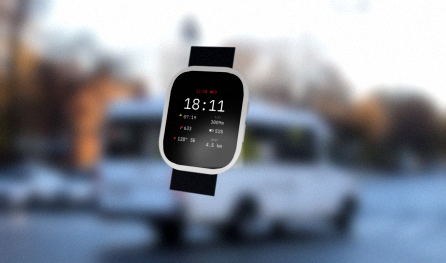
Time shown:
T18:11
